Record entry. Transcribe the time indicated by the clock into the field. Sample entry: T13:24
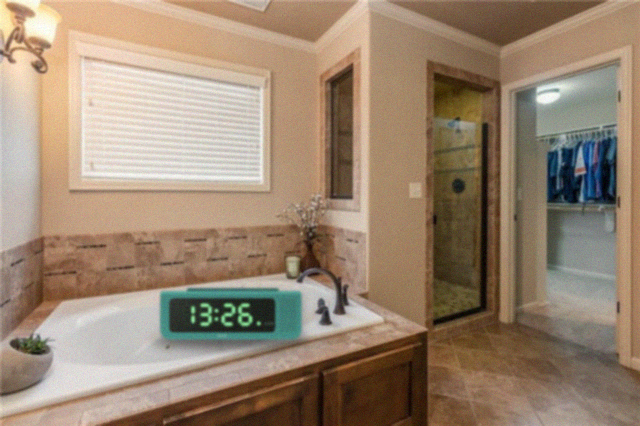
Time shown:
T13:26
